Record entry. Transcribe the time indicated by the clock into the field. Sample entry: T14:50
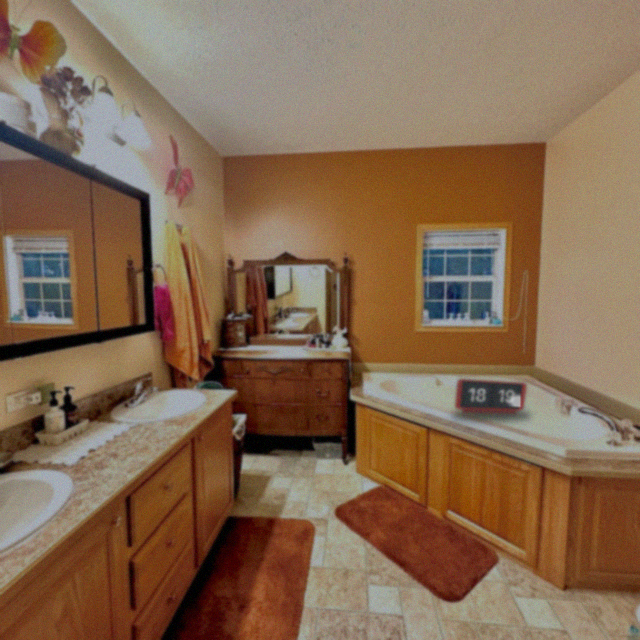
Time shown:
T18:19
